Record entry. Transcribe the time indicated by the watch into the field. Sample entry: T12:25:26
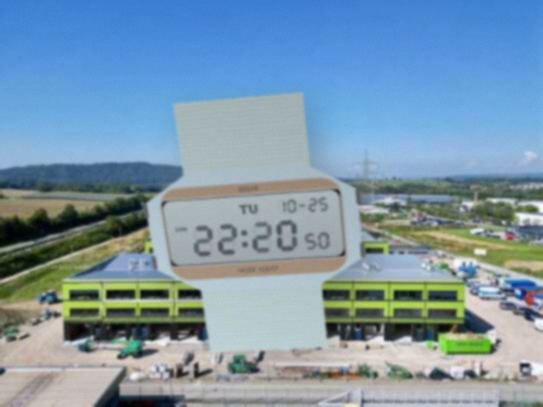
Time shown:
T22:20:50
